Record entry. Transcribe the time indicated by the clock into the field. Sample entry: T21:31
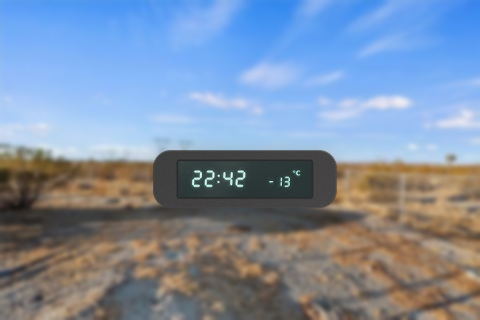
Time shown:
T22:42
